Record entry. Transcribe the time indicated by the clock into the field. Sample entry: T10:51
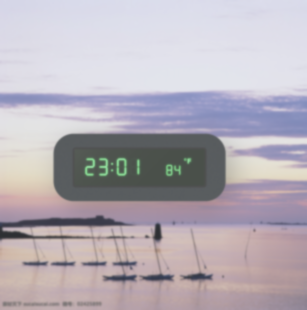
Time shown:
T23:01
